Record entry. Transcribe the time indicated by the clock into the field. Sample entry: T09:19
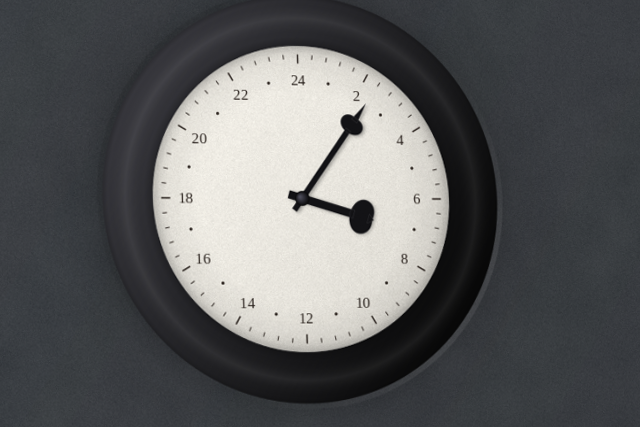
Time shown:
T07:06
